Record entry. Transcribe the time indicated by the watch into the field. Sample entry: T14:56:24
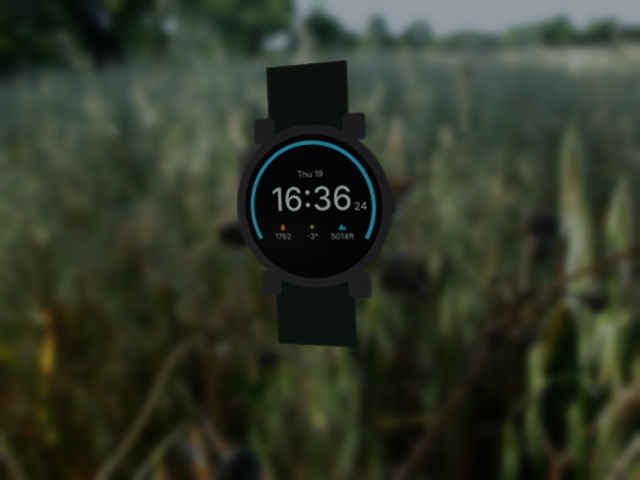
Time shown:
T16:36:24
